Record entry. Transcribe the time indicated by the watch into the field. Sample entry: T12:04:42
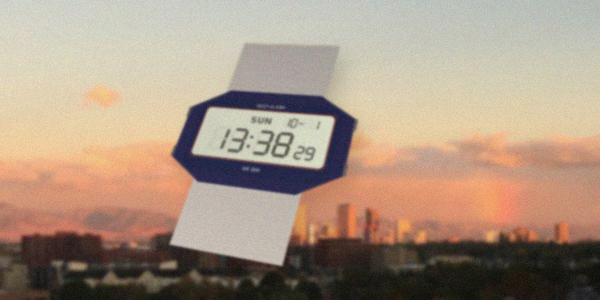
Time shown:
T13:38:29
